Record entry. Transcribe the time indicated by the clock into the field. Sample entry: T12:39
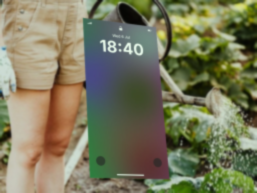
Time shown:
T18:40
